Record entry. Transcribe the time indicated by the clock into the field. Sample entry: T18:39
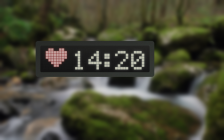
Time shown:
T14:20
